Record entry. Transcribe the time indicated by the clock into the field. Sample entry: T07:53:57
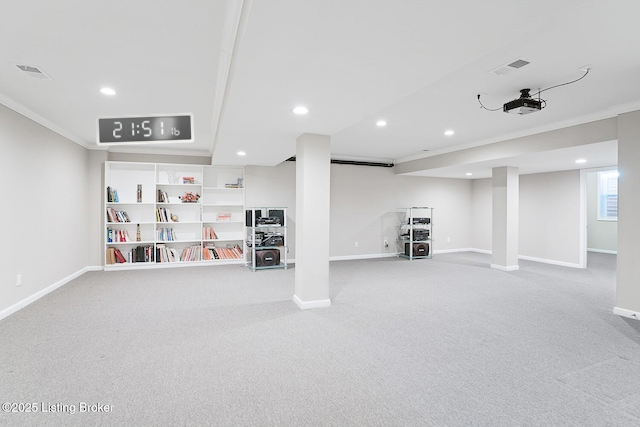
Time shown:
T21:51:16
